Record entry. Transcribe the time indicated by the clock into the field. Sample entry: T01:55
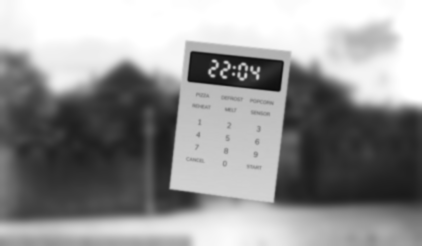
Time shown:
T22:04
